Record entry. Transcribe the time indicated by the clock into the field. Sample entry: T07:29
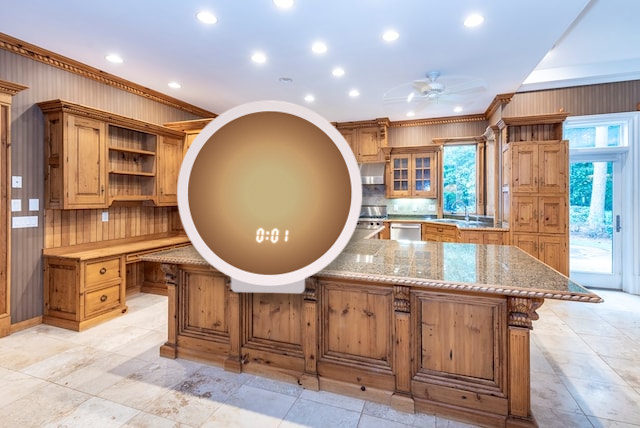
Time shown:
T00:01
